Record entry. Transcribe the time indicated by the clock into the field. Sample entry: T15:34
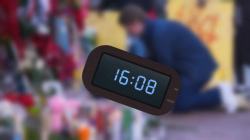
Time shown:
T16:08
